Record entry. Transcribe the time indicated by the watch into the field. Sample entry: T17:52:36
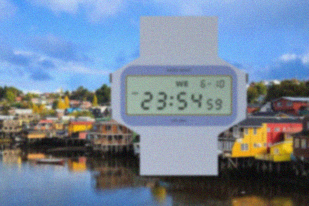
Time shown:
T23:54:59
